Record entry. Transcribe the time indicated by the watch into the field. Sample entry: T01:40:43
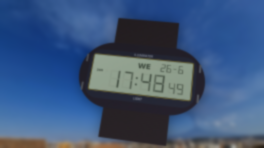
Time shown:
T17:48:49
